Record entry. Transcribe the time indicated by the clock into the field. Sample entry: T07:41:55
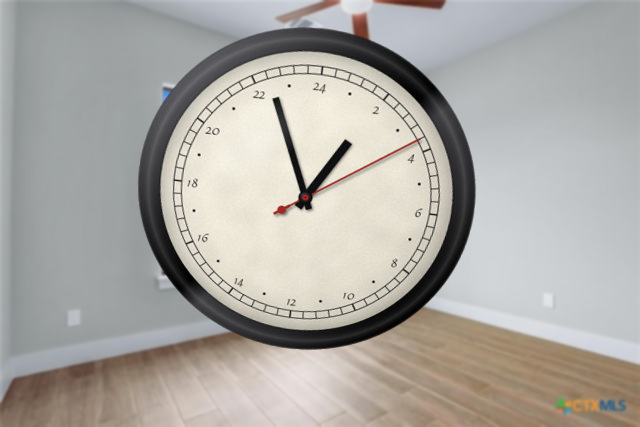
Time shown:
T01:56:09
